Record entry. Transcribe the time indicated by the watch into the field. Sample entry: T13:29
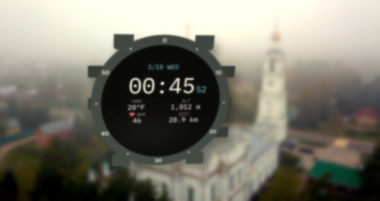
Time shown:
T00:45
